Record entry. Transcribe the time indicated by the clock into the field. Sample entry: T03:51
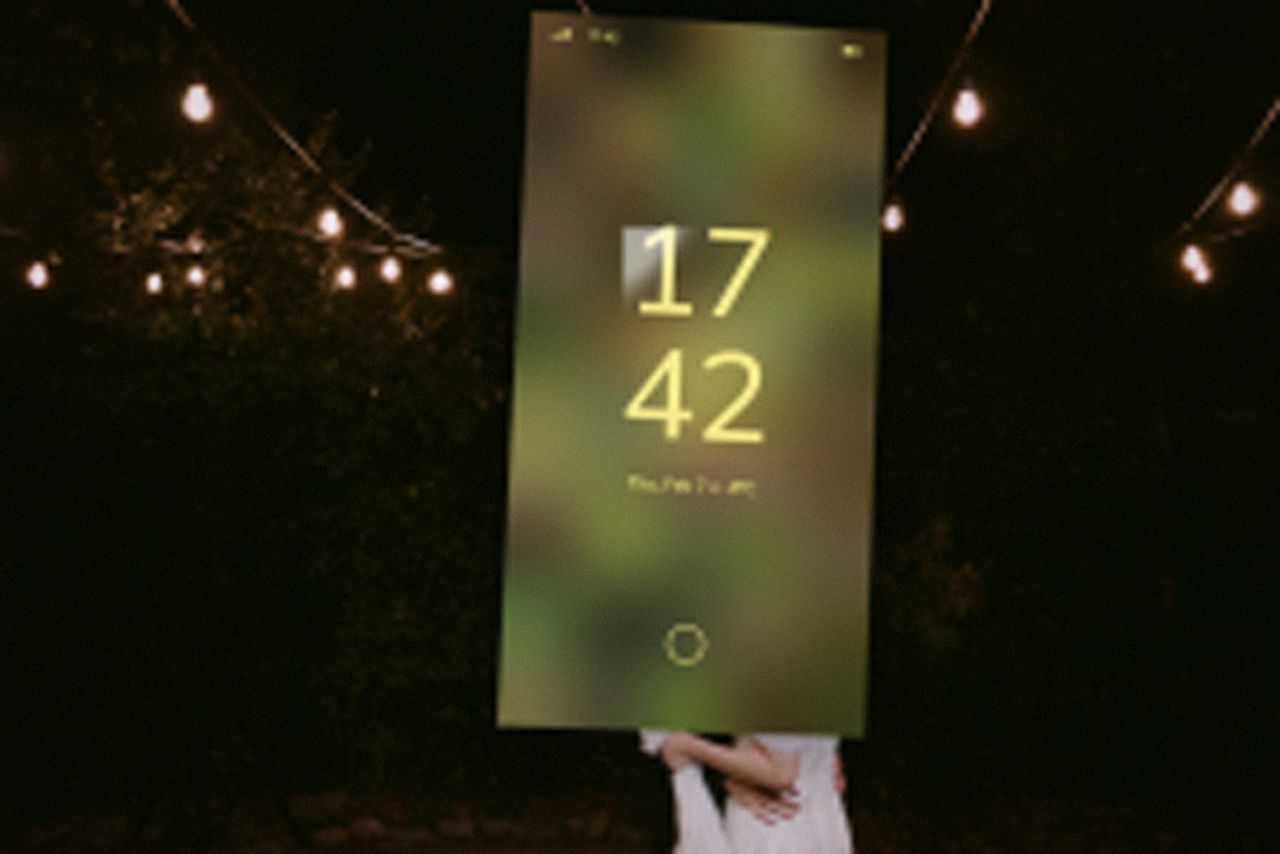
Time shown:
T17:42
